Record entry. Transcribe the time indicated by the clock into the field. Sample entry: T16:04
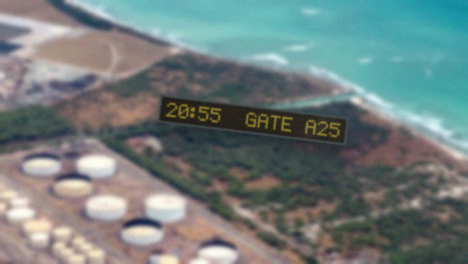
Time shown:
T20:55
